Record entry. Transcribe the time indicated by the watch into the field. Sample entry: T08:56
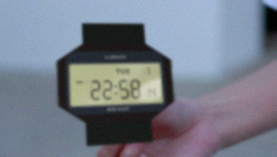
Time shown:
T22:58
